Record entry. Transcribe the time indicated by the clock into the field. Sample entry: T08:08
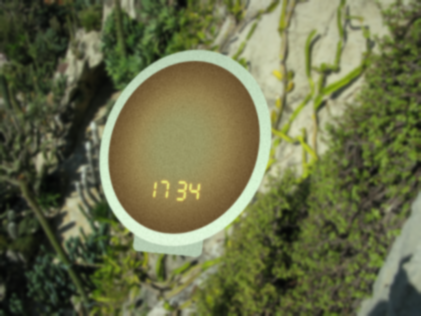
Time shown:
T17:34
